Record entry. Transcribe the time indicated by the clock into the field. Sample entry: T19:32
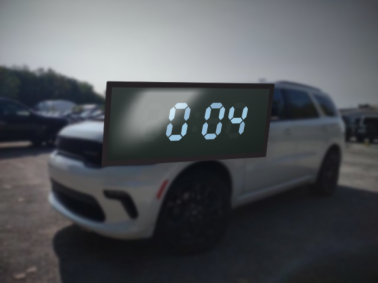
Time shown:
T00:04
